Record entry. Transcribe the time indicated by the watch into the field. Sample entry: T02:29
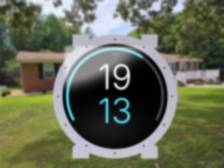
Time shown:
T19:13
